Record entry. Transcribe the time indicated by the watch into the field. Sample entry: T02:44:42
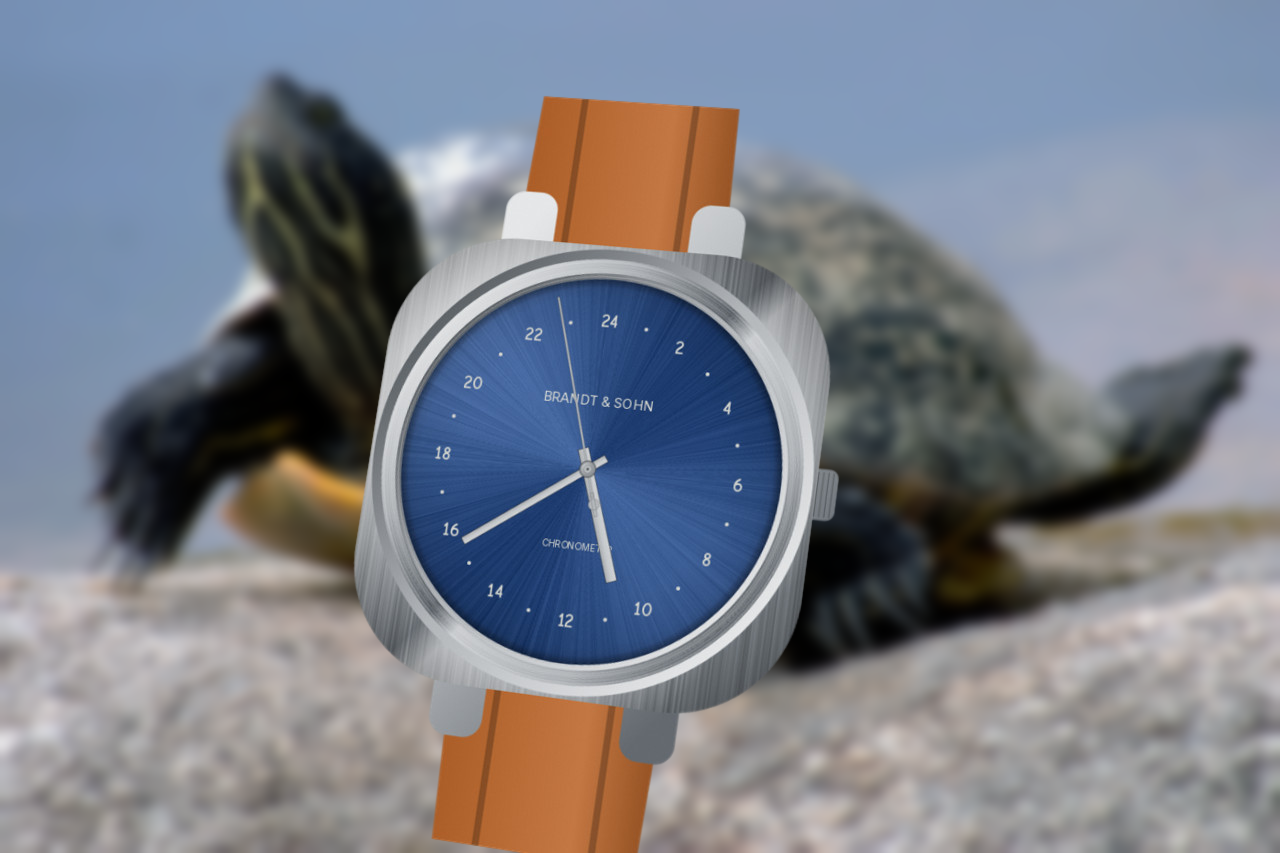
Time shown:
T10:38:57
